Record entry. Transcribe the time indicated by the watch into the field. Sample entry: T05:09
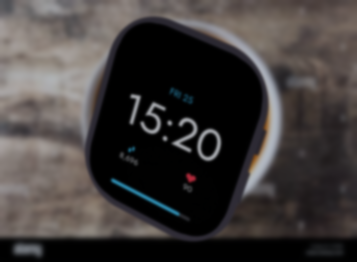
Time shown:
T15:20
